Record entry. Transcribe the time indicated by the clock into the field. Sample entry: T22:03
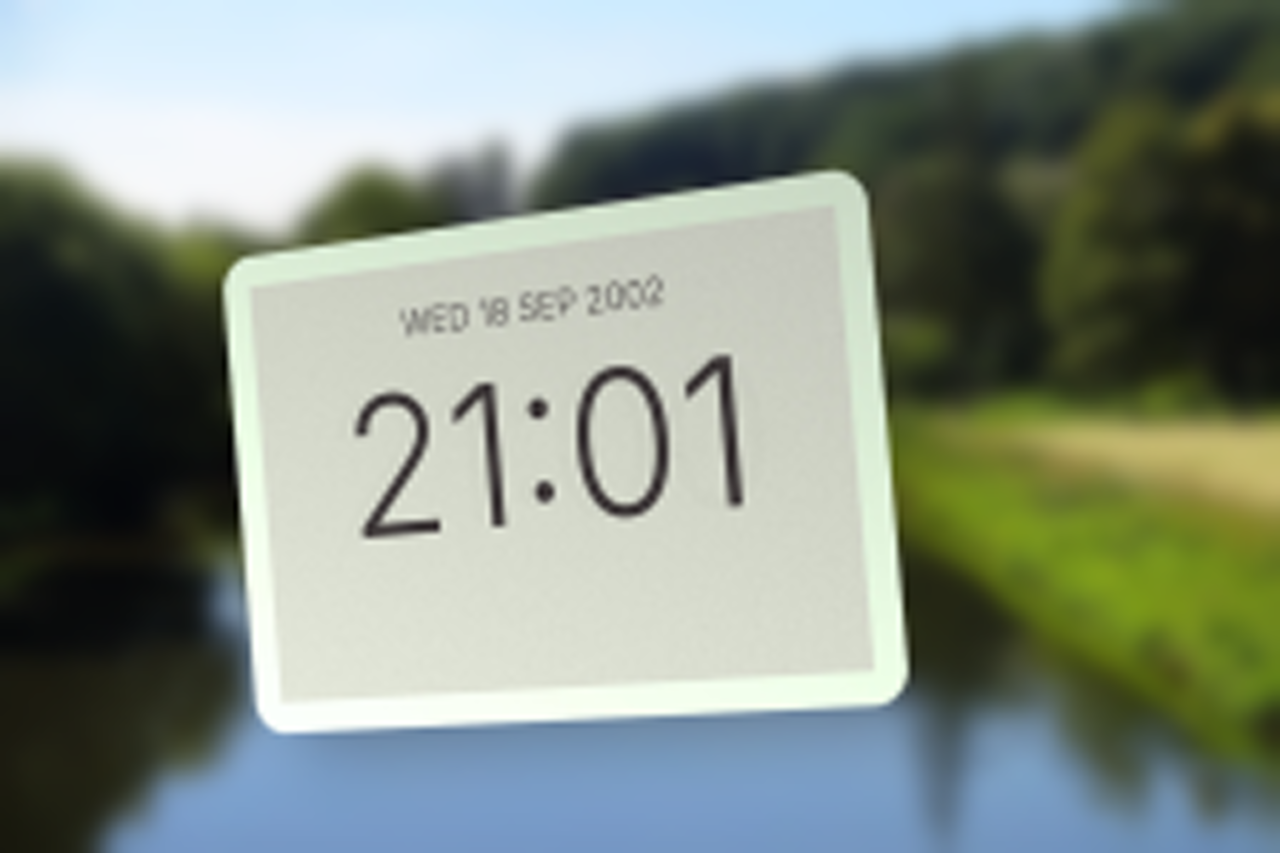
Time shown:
T21:01
